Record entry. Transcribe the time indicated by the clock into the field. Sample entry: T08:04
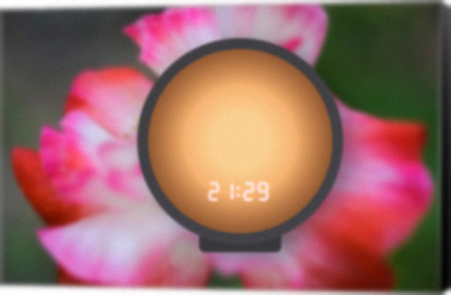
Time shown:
T21:29
